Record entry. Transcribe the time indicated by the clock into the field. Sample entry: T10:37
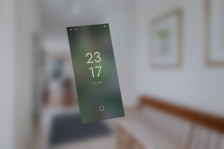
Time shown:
T23:17
